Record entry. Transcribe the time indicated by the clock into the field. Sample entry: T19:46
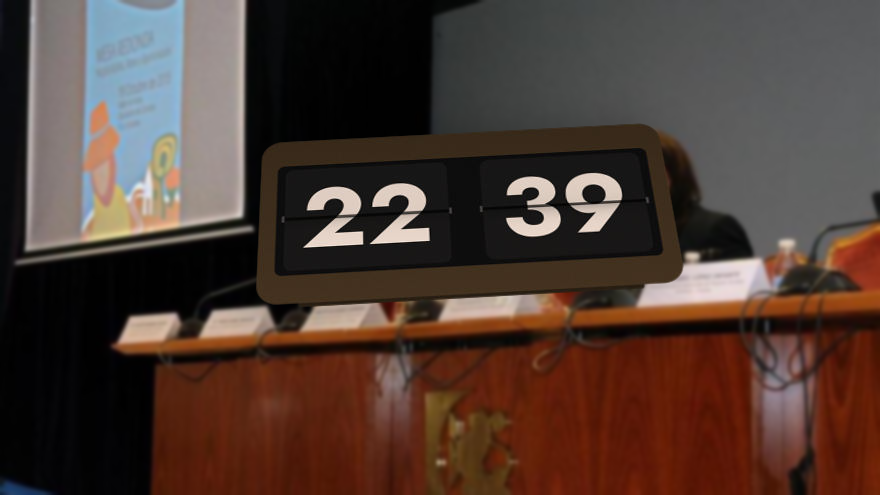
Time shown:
T22:39
